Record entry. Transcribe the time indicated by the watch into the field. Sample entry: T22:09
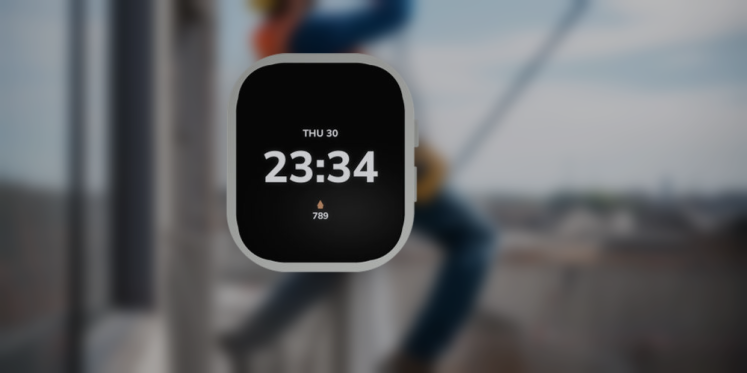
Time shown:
T23:34
